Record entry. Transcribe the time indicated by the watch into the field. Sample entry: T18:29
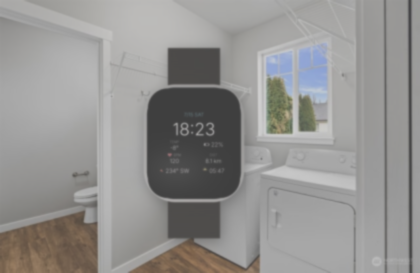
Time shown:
T18:23
